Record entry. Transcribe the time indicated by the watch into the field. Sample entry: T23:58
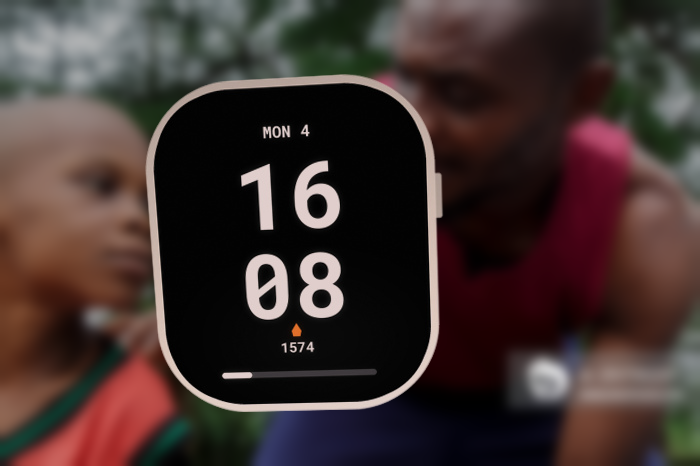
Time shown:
T16:08
